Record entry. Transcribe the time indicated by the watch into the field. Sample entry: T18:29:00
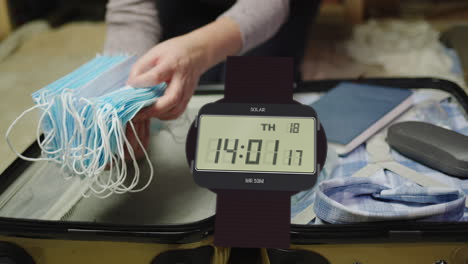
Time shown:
T14:01:17
